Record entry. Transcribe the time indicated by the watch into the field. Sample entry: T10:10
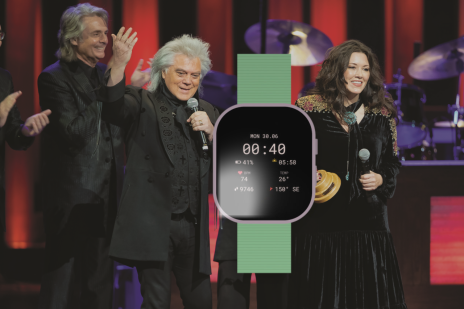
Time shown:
T00:40
